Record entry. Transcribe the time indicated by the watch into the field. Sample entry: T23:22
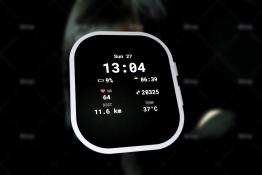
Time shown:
T13:04
